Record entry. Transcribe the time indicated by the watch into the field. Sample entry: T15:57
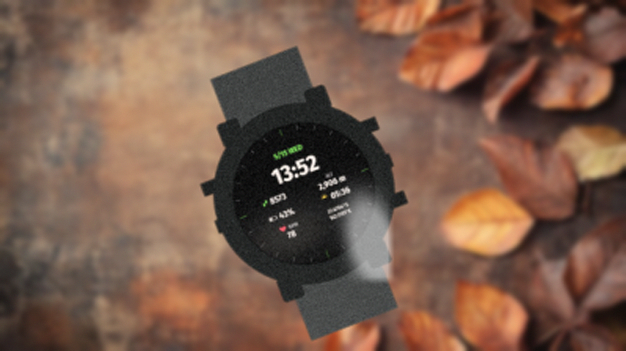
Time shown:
T13:52
